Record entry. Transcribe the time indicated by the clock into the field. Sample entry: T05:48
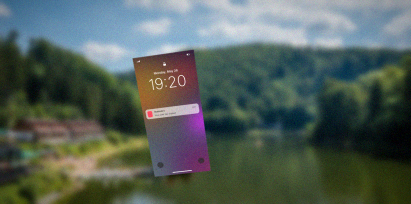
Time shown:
T19:20
